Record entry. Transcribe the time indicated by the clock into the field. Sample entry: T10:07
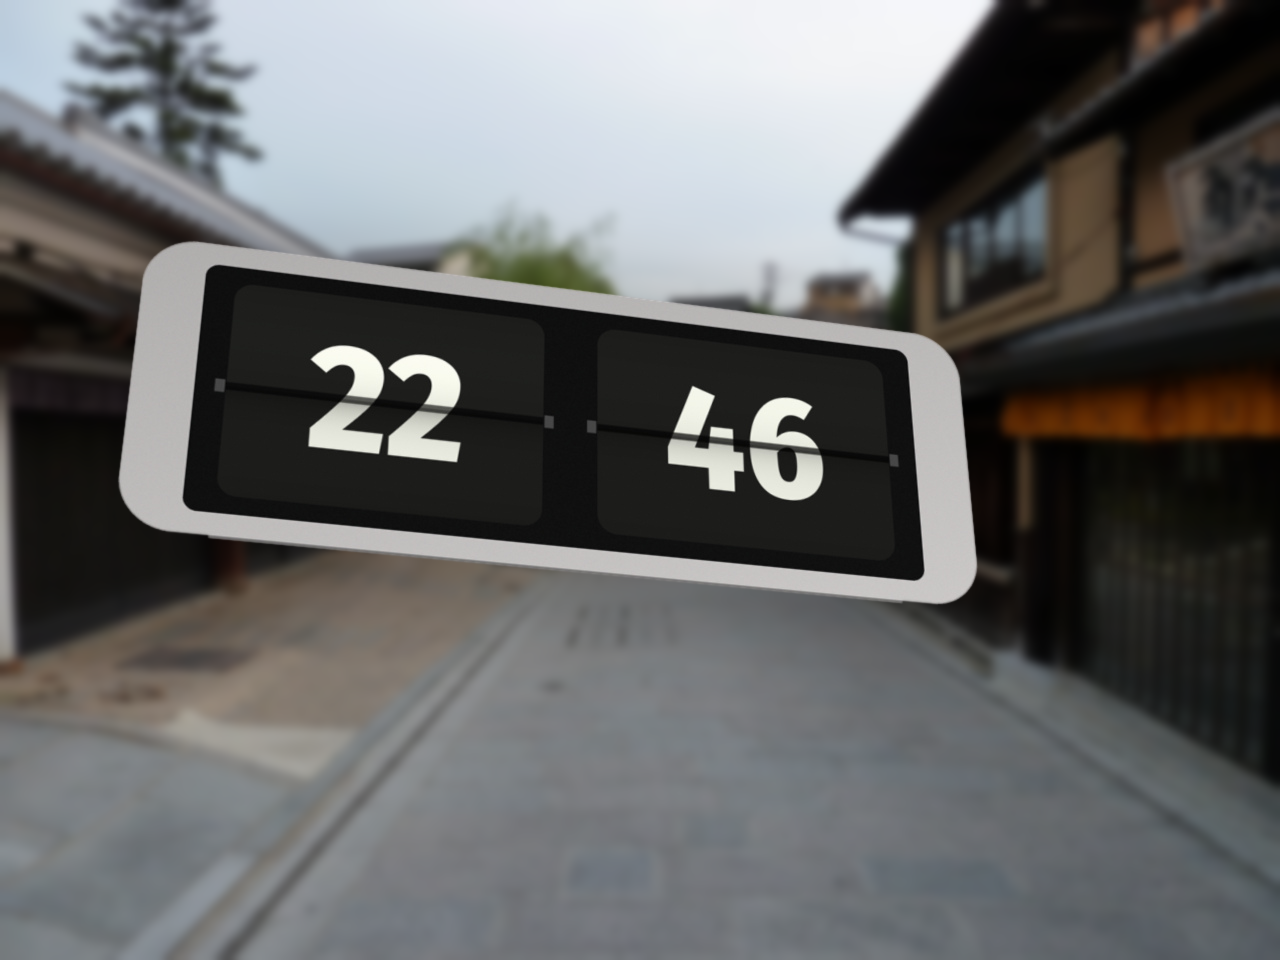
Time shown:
T22:46
